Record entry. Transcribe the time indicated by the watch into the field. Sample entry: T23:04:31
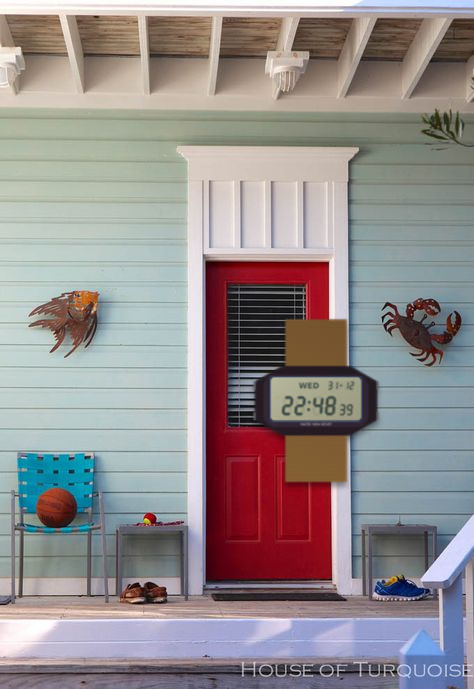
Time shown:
T22:48:39
